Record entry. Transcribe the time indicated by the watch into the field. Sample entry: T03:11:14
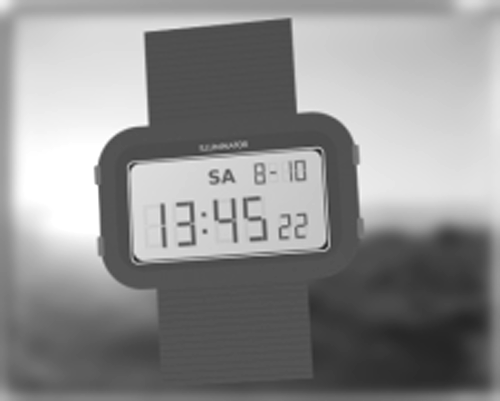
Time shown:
T13:45:22
